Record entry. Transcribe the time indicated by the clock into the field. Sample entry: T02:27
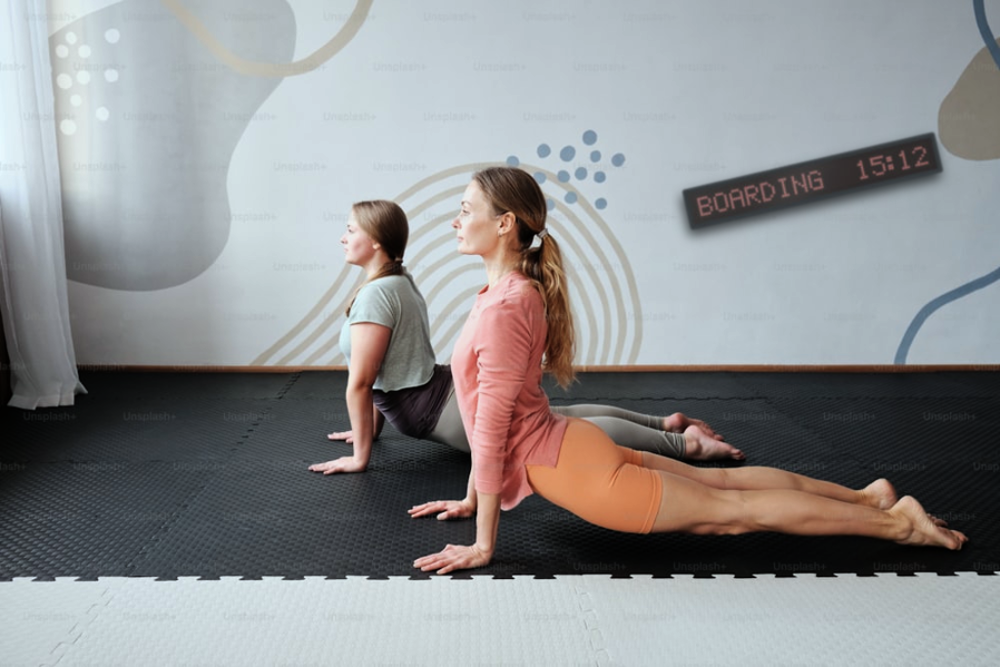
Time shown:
T15:12
